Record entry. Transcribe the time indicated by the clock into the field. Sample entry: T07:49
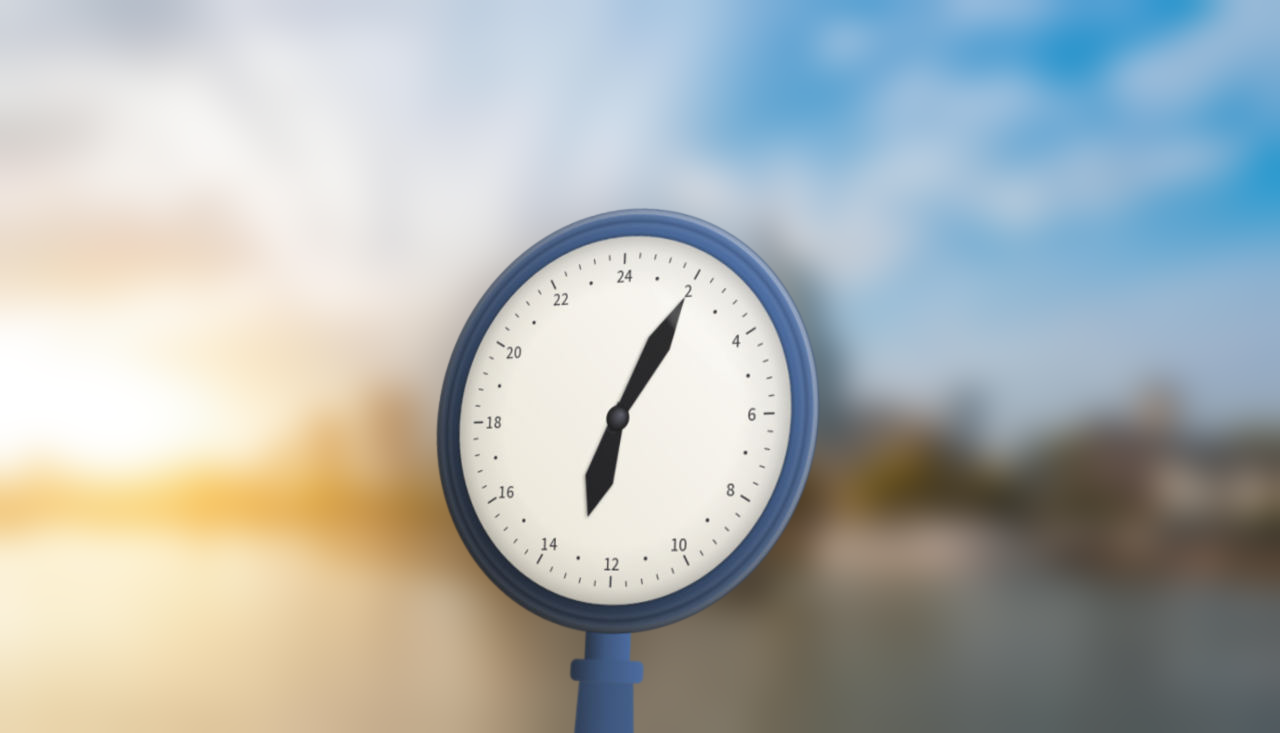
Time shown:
T13:05
